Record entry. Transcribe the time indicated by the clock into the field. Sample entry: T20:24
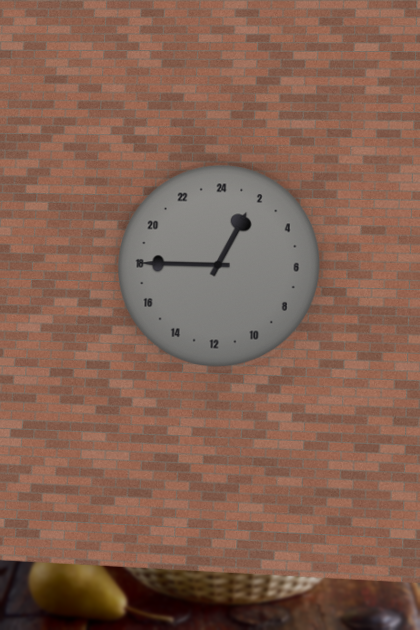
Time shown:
T01:45
